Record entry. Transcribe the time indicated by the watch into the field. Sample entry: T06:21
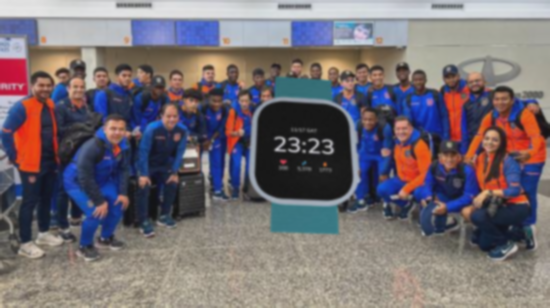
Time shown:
T23:23
